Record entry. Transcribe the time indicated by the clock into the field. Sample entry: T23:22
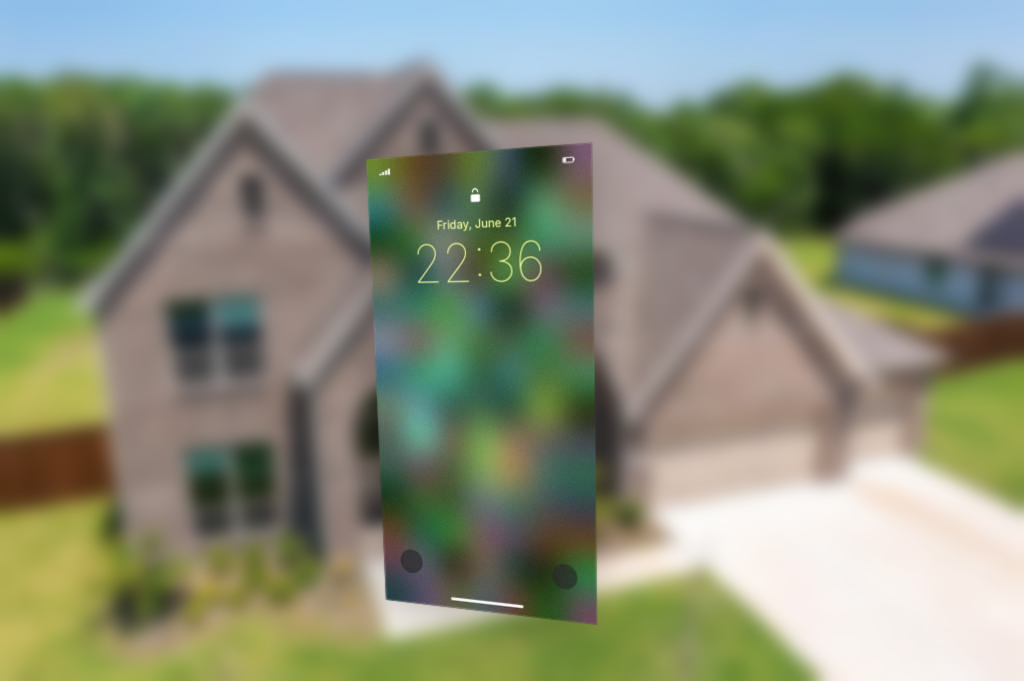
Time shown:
T22:36
